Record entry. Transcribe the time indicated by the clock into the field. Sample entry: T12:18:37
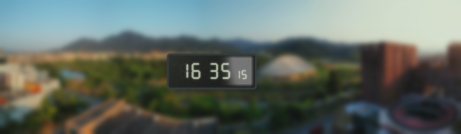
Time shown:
T16:35:15
